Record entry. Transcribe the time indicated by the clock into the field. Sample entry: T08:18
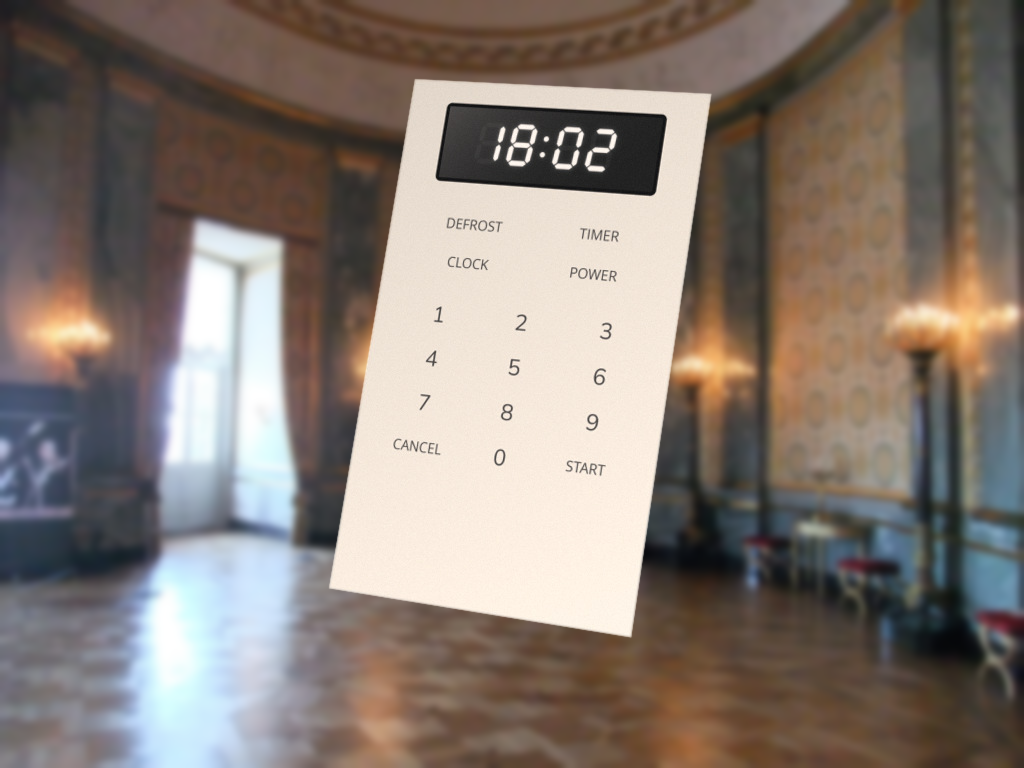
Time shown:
T18:02
